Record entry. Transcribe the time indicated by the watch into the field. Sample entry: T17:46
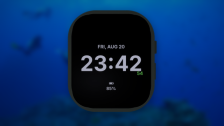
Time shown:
T23:42
